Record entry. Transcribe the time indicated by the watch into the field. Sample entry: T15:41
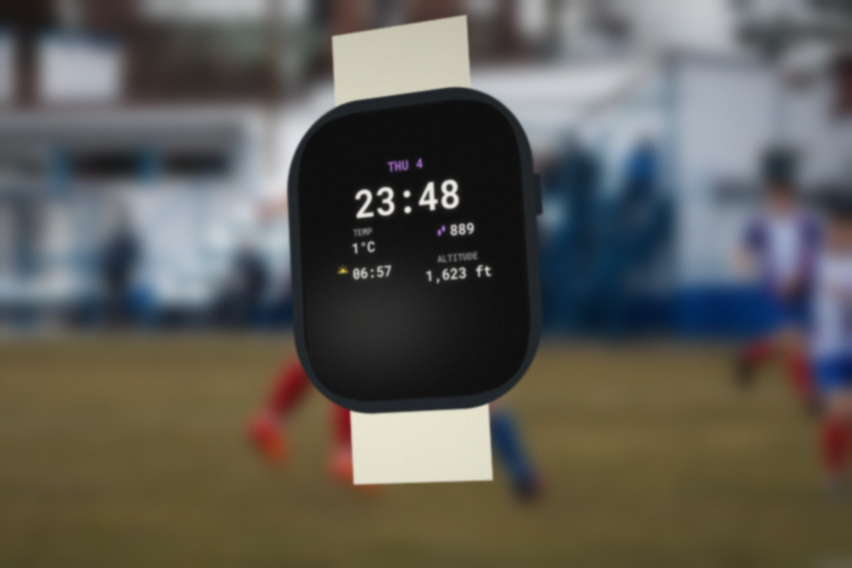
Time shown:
T23:48
